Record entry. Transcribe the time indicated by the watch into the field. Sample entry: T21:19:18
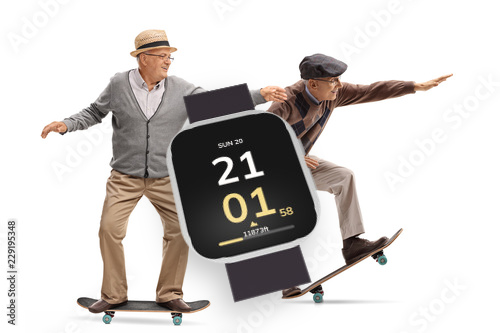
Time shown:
T21:01:58
